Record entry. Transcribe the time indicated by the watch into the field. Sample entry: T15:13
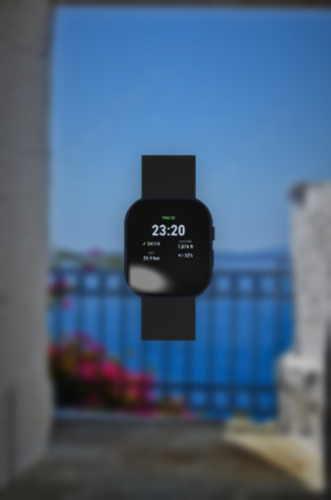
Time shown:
T23:20
